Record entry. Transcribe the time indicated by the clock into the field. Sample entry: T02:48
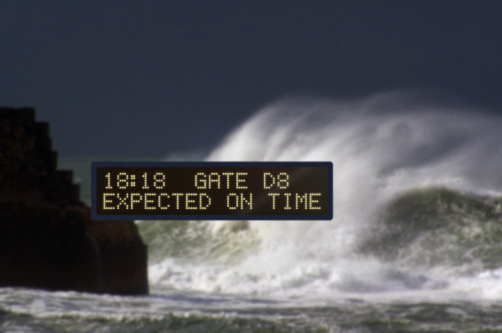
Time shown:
T18:18
